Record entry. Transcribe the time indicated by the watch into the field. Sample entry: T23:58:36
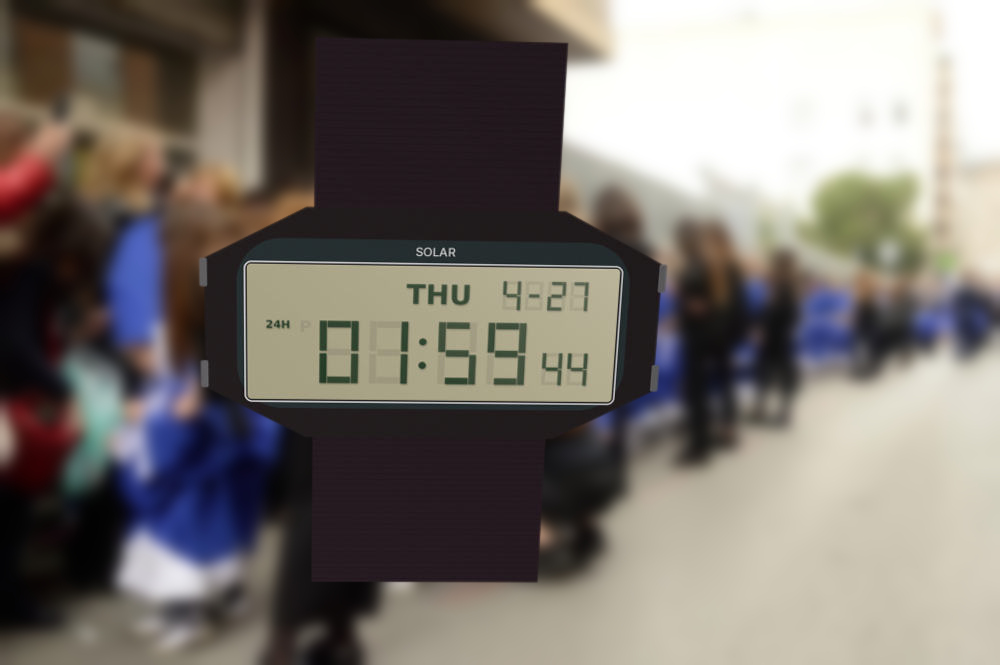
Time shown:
T01:59:44
